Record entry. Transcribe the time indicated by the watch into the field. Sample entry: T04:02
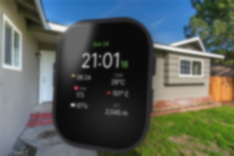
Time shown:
T21:01
